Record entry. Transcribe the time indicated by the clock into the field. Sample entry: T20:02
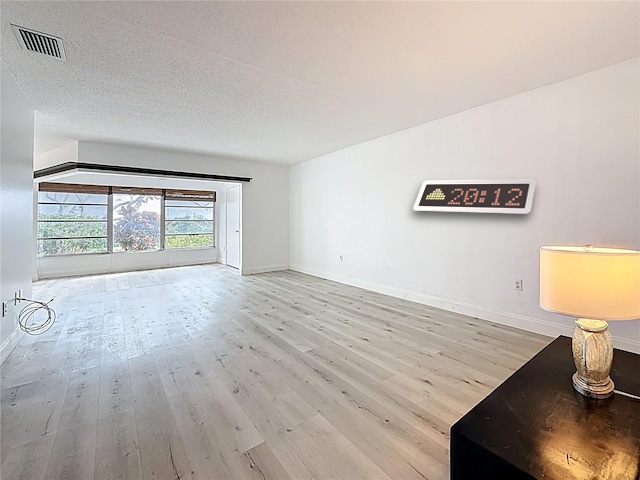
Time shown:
T20:12
